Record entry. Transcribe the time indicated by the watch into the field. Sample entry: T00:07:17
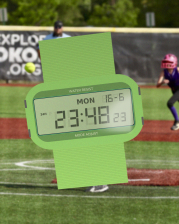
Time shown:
T23:48:23
